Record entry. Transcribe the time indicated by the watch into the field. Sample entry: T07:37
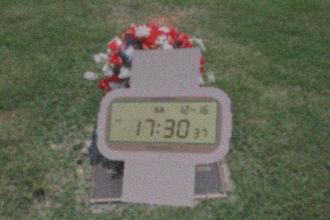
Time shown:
T17:30
